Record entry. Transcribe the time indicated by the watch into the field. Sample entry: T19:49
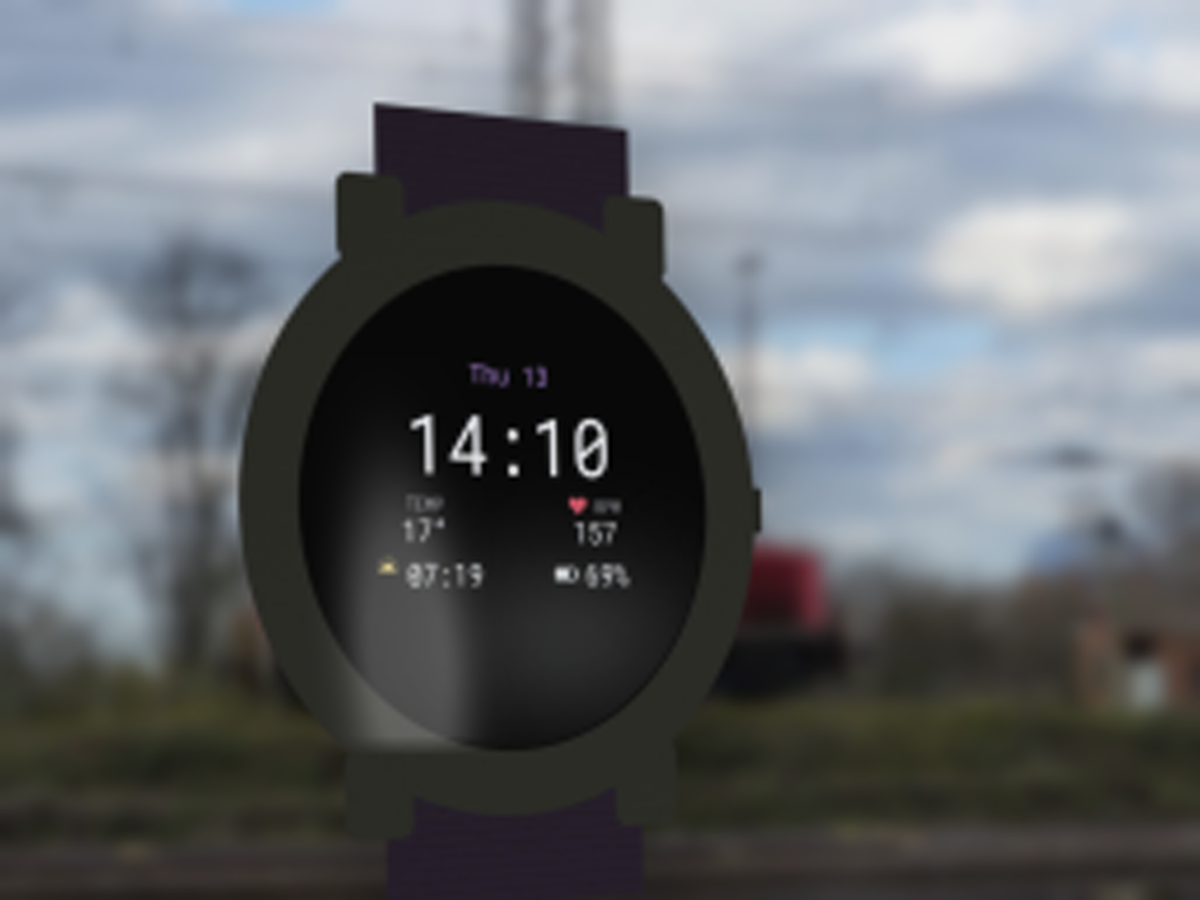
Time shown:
T14:10
